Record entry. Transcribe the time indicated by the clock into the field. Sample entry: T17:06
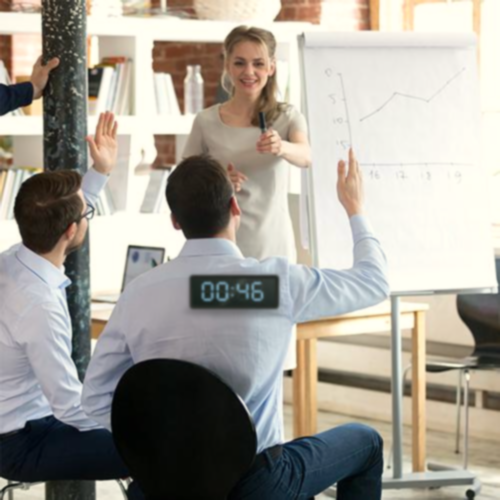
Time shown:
T00:46
